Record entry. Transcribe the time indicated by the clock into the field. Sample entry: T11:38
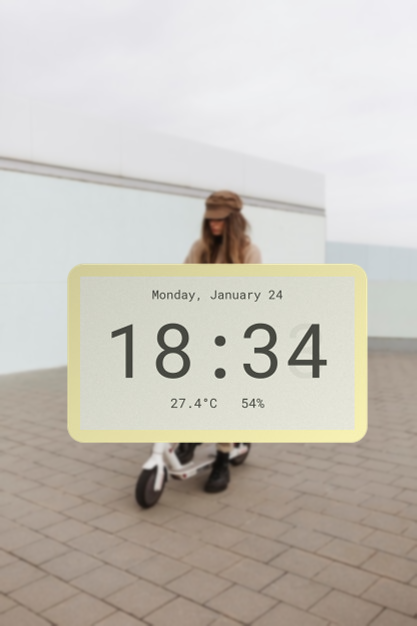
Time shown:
T18:34
